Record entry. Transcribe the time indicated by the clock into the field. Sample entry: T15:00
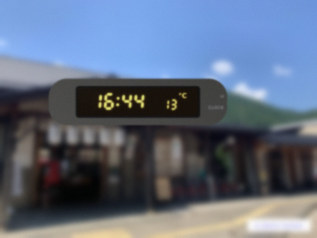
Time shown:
T16:44
